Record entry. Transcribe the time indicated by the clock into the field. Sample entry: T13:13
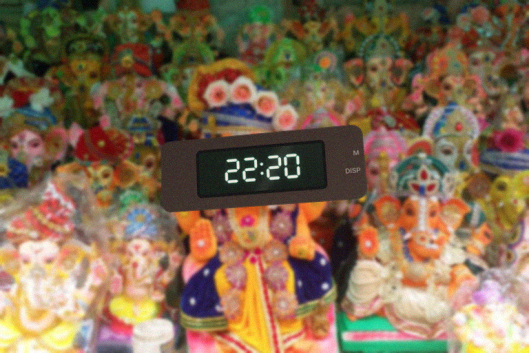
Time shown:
T22:20
